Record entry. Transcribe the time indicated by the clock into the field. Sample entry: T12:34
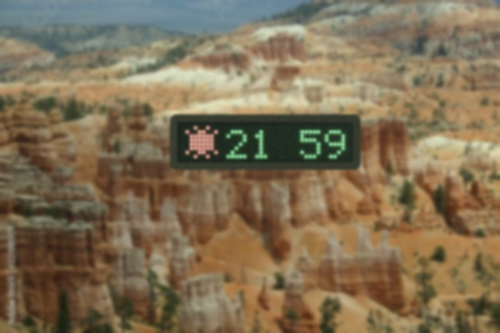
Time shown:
T21:59
